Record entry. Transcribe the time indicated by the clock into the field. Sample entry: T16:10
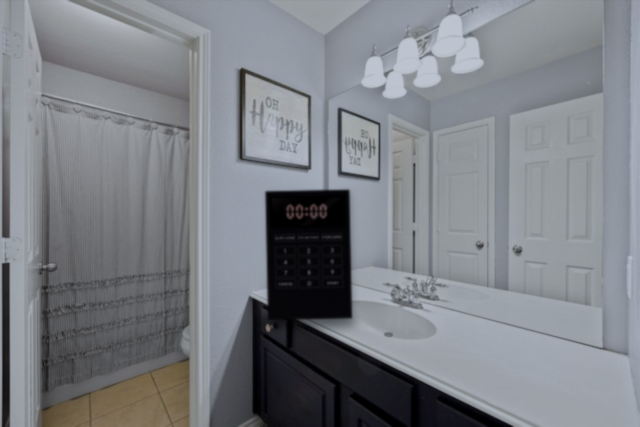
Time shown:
T00:00
